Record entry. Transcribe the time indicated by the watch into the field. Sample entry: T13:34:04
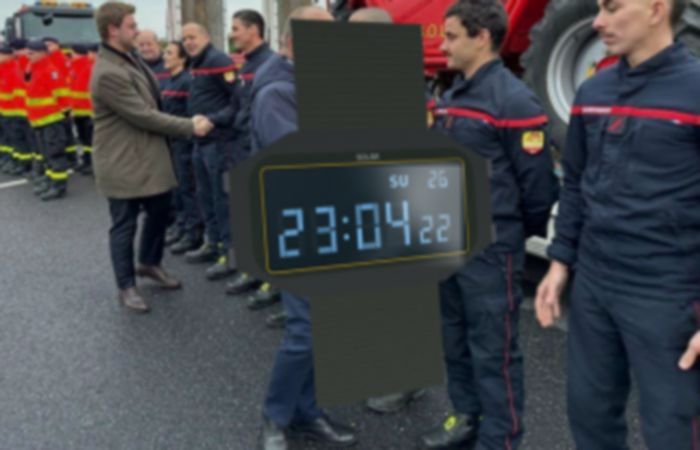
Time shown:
T23:04:22
